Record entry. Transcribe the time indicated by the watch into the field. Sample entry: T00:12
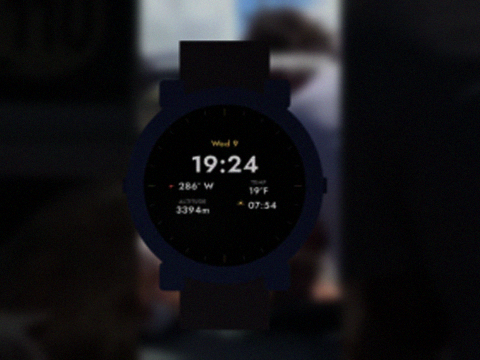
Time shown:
T19:24
